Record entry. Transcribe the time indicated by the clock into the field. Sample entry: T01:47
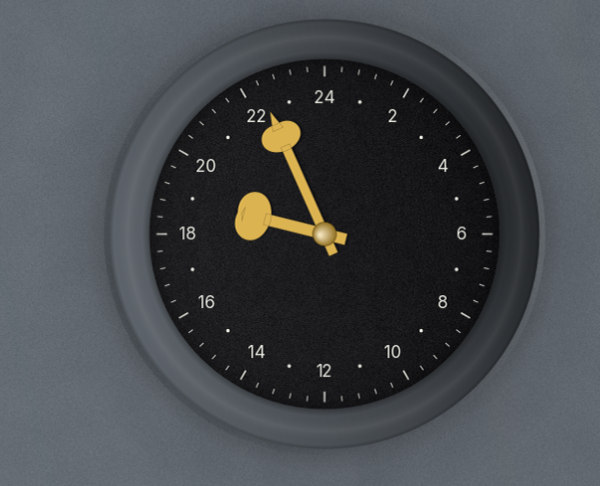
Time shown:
T18:56
